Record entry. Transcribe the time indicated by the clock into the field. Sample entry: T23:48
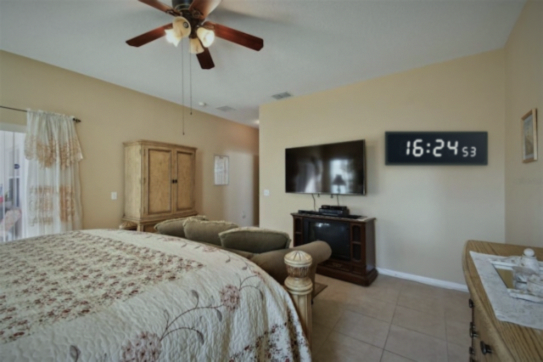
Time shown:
T16:24
